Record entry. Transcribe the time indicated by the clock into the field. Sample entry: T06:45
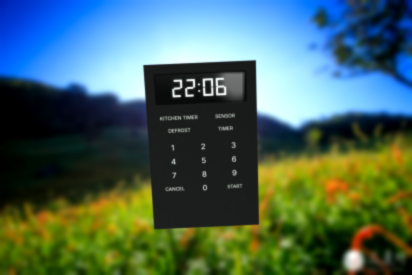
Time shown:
T22:06
